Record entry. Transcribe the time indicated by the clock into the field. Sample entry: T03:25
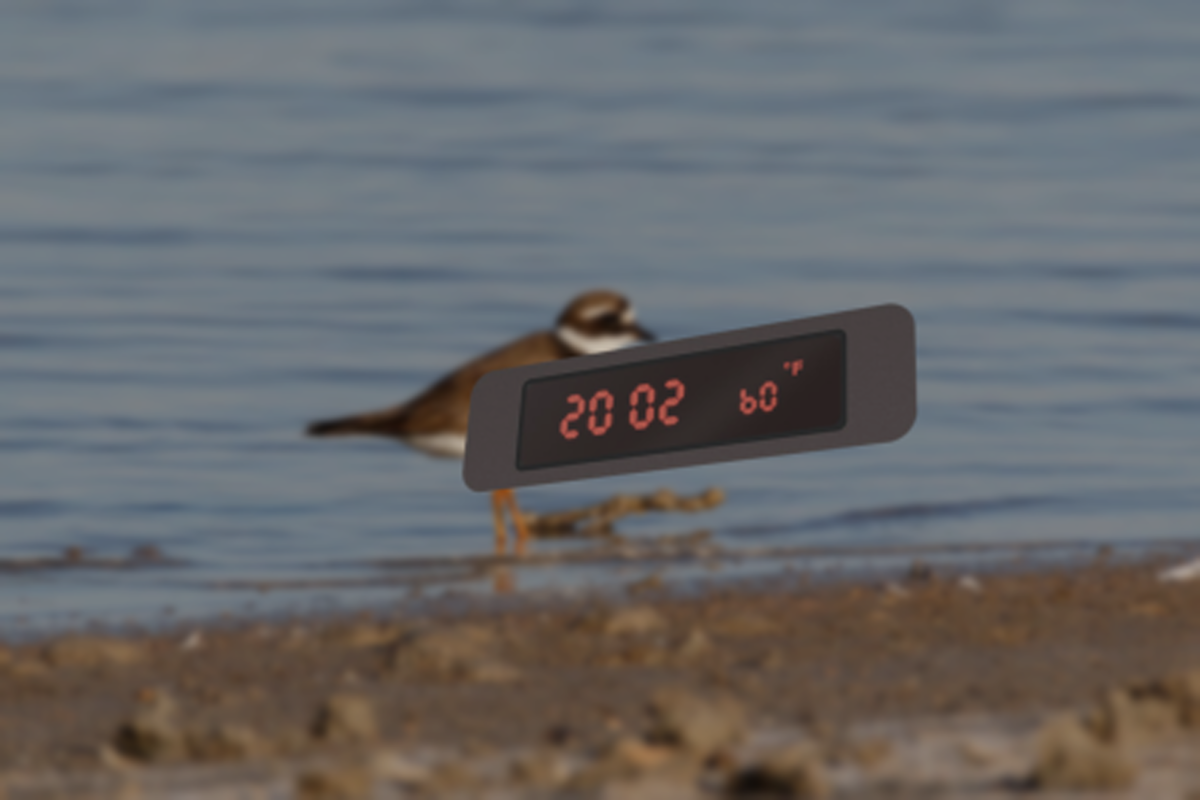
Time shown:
T20:02
